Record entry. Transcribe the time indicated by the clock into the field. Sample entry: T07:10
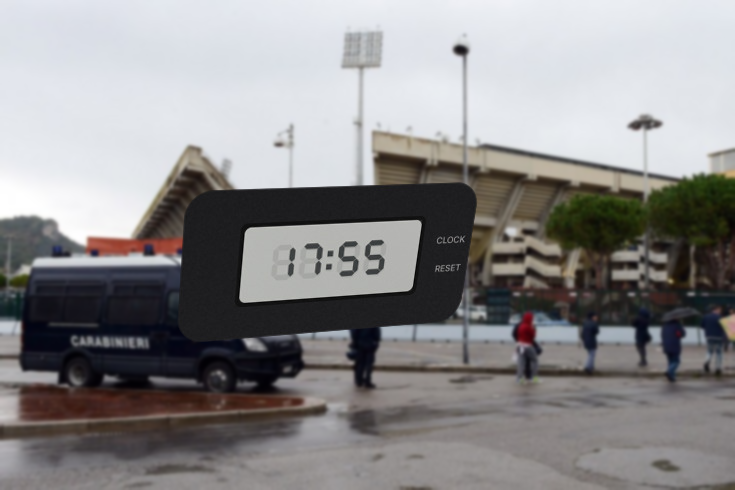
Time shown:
T17:55
